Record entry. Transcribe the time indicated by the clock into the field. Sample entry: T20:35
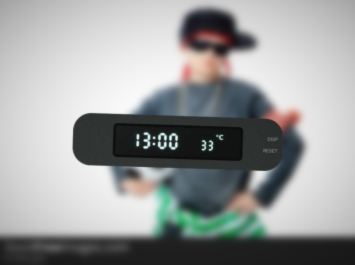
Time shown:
T13:00
